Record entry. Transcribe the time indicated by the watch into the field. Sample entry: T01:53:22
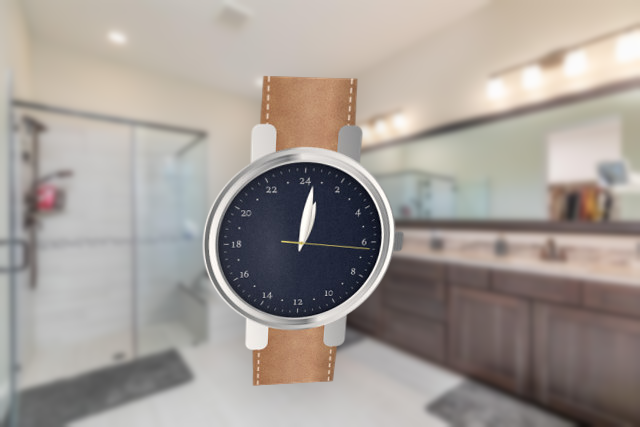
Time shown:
T01:01:16
